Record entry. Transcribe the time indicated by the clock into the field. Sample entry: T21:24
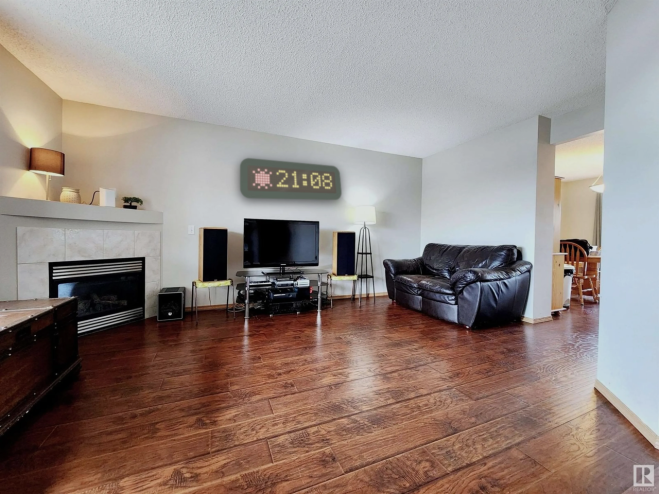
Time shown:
T21:08
